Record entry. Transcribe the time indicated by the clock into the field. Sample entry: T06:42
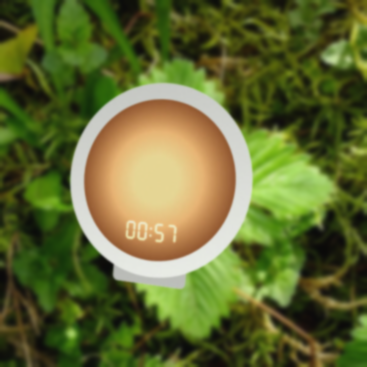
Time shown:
T00:57
